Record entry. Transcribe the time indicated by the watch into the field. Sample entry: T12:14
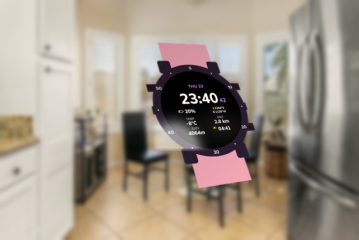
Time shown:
T23:40
